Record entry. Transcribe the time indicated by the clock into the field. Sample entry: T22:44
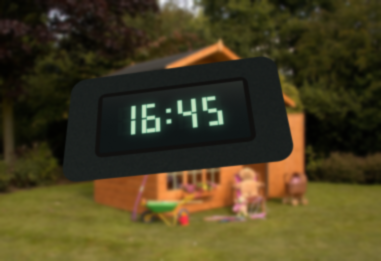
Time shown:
T16:45
